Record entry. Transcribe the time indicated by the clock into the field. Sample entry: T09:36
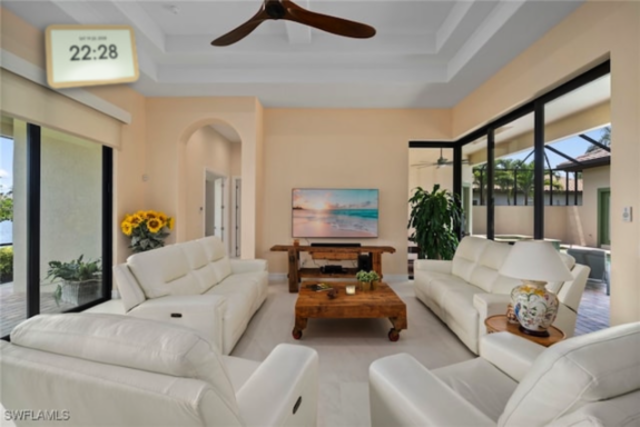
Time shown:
T22:28
